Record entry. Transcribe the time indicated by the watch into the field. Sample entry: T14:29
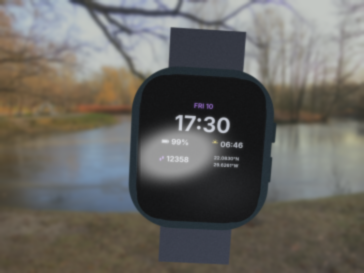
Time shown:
T17:30
